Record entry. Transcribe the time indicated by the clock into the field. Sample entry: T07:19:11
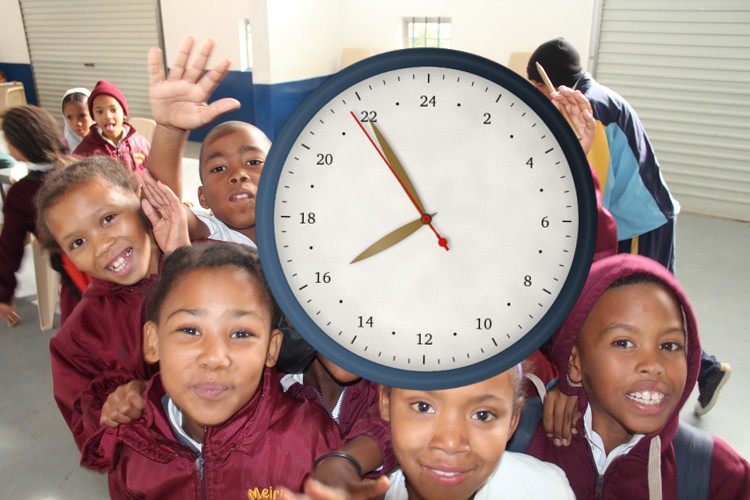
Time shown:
T15:54:54
